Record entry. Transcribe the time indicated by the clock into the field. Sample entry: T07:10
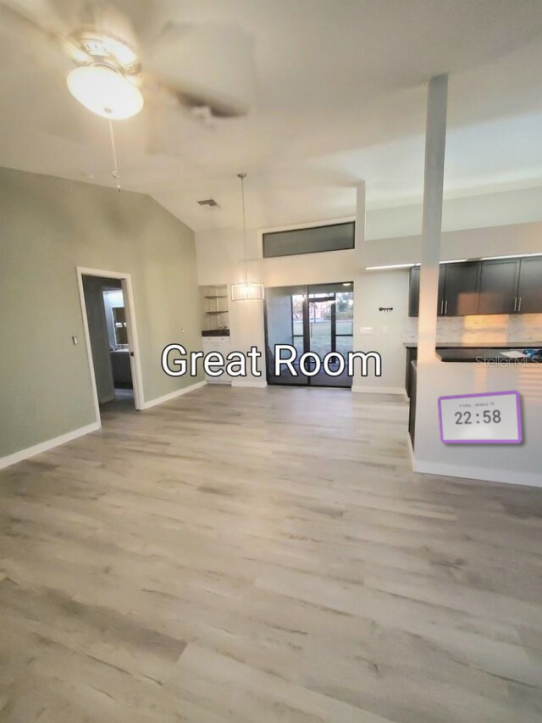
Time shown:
T22:58
